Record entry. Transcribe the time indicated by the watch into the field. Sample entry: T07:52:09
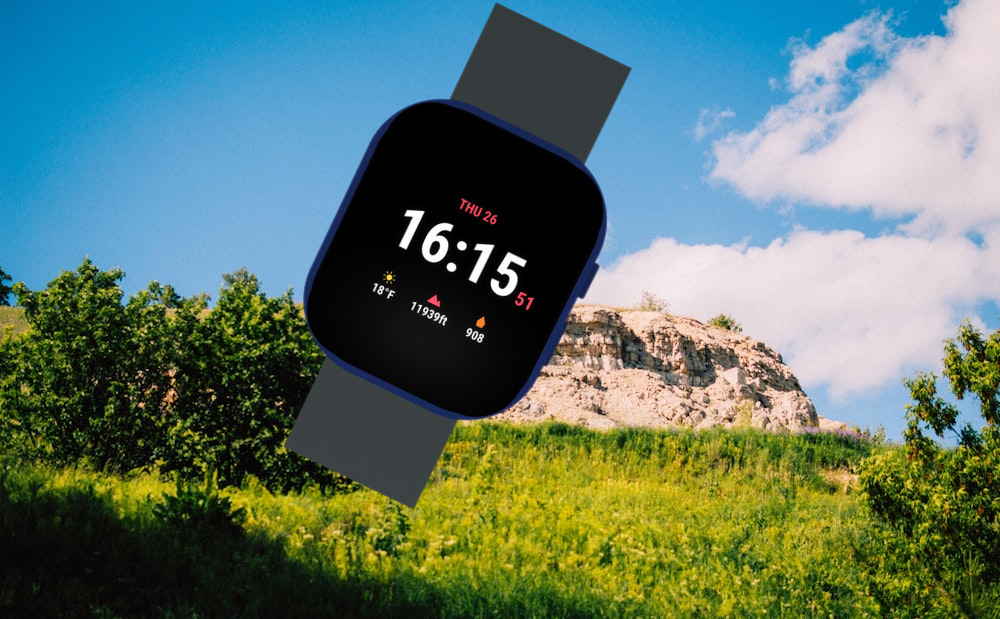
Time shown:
T16:15:51
